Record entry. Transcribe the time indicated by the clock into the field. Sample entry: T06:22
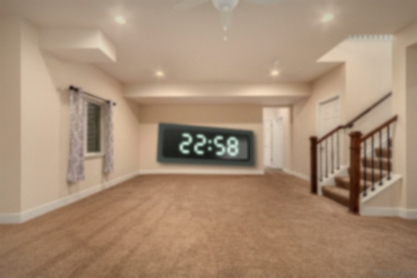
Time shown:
T22:58
